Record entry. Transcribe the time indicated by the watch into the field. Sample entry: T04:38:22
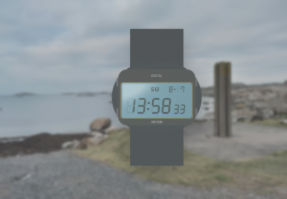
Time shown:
T13:58:33
